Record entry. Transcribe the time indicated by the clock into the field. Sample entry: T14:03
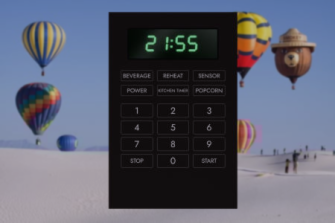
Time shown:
T21:55
